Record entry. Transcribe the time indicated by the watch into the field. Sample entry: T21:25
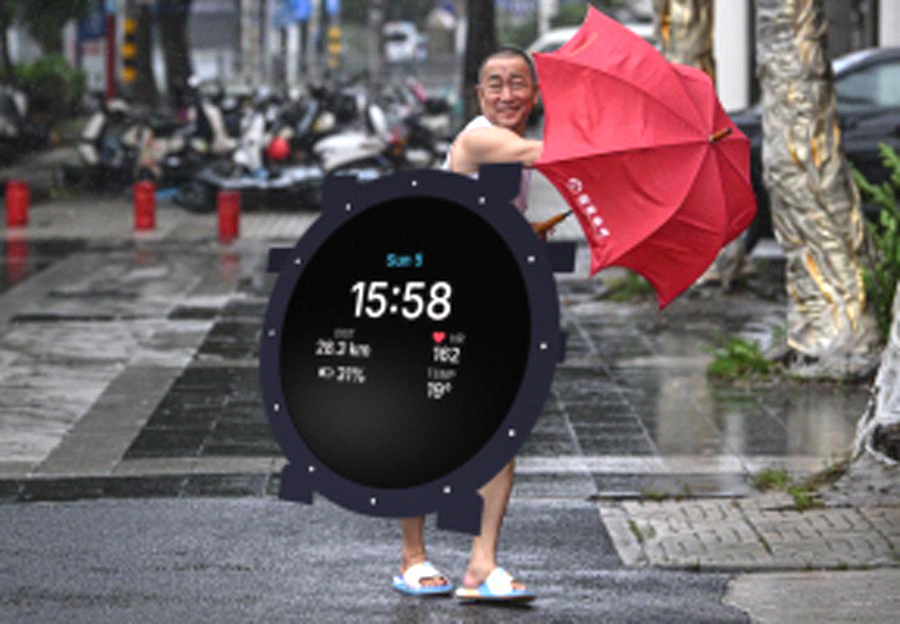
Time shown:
T15:58
